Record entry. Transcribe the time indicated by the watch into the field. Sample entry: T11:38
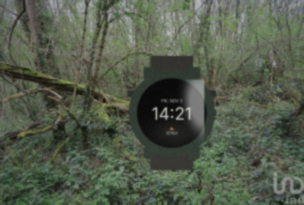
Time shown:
T14:21
